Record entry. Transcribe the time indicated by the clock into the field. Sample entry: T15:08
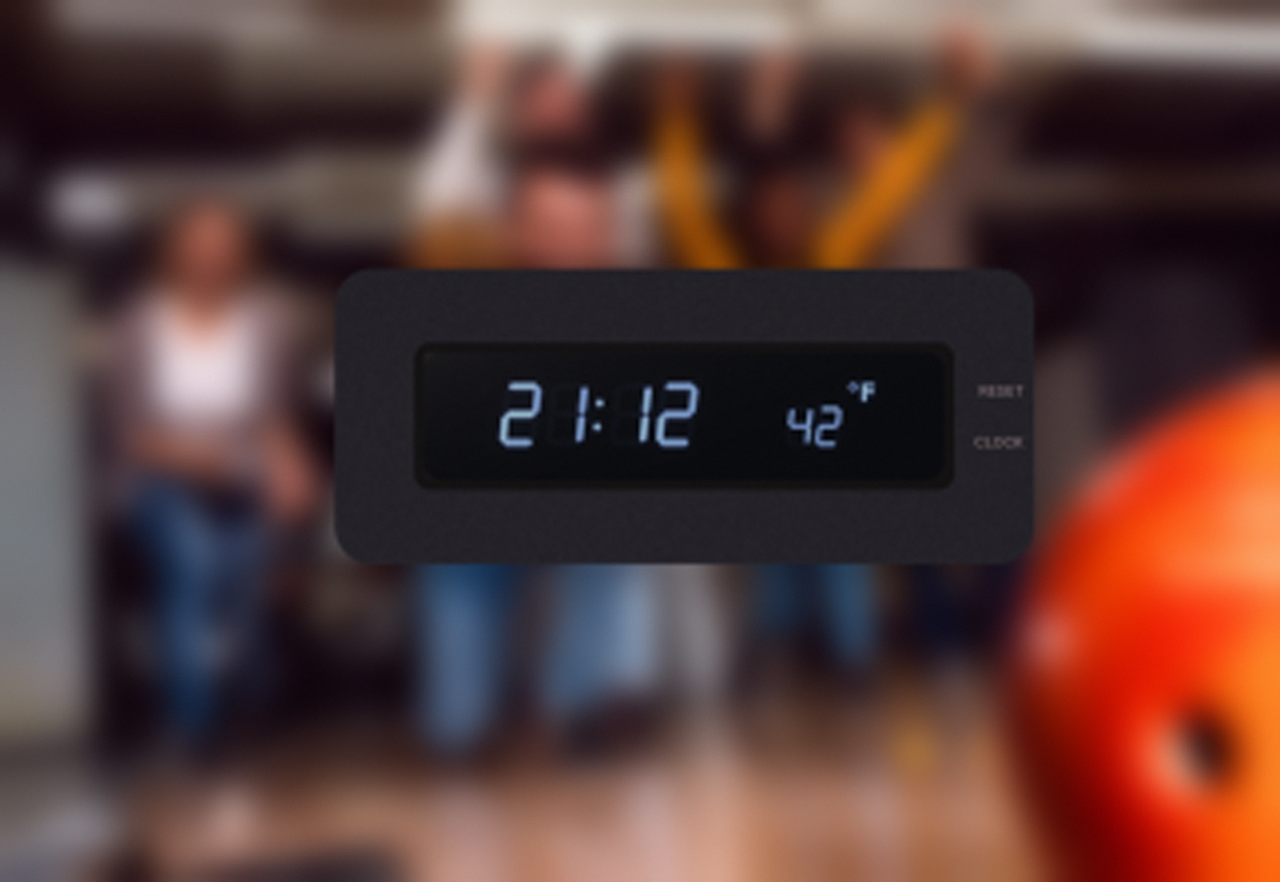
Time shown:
T21:12
